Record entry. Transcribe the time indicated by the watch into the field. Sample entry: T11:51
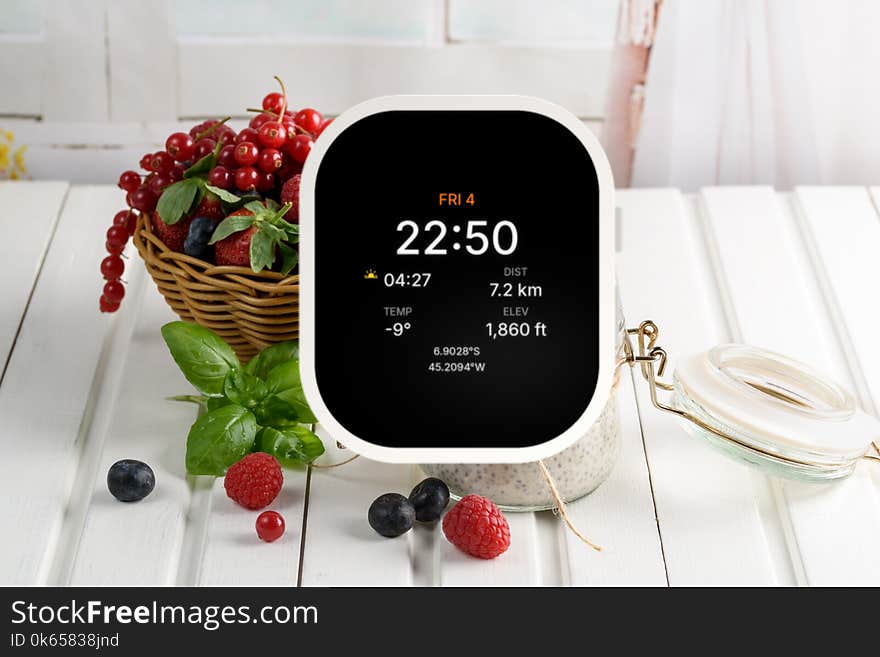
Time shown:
T22:50
